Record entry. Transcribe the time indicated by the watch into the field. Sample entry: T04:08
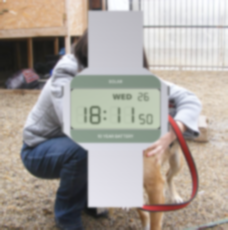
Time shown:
T18:11
